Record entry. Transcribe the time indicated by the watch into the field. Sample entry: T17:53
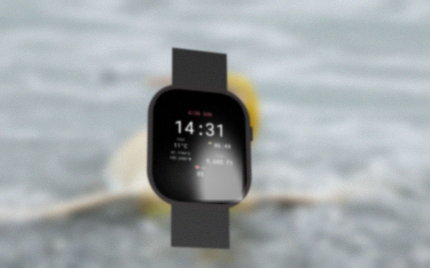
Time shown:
T14:31
